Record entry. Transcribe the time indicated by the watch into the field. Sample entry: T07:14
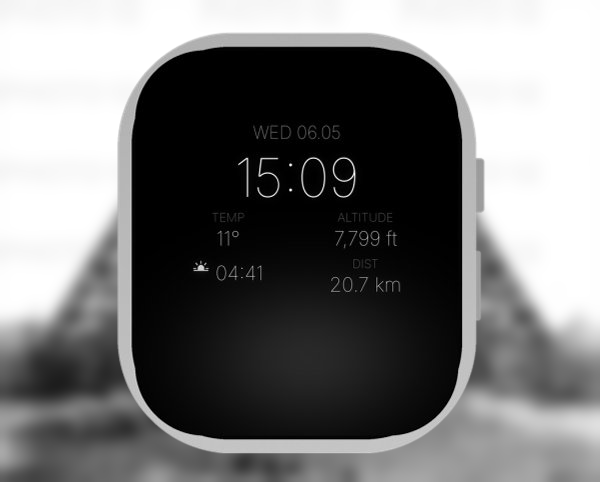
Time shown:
T15:09
